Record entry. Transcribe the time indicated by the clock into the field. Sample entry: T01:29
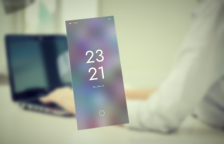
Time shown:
T23:21
